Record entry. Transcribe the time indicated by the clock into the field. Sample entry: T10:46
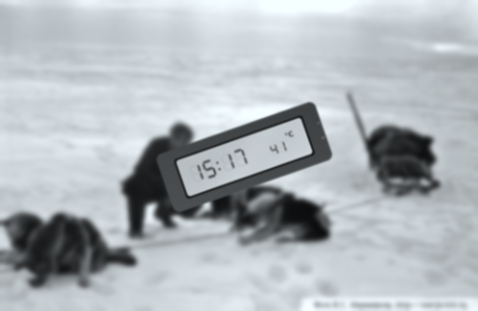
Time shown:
T15:17
